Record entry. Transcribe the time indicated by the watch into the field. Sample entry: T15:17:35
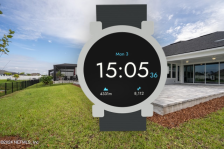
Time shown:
T15:05:36
